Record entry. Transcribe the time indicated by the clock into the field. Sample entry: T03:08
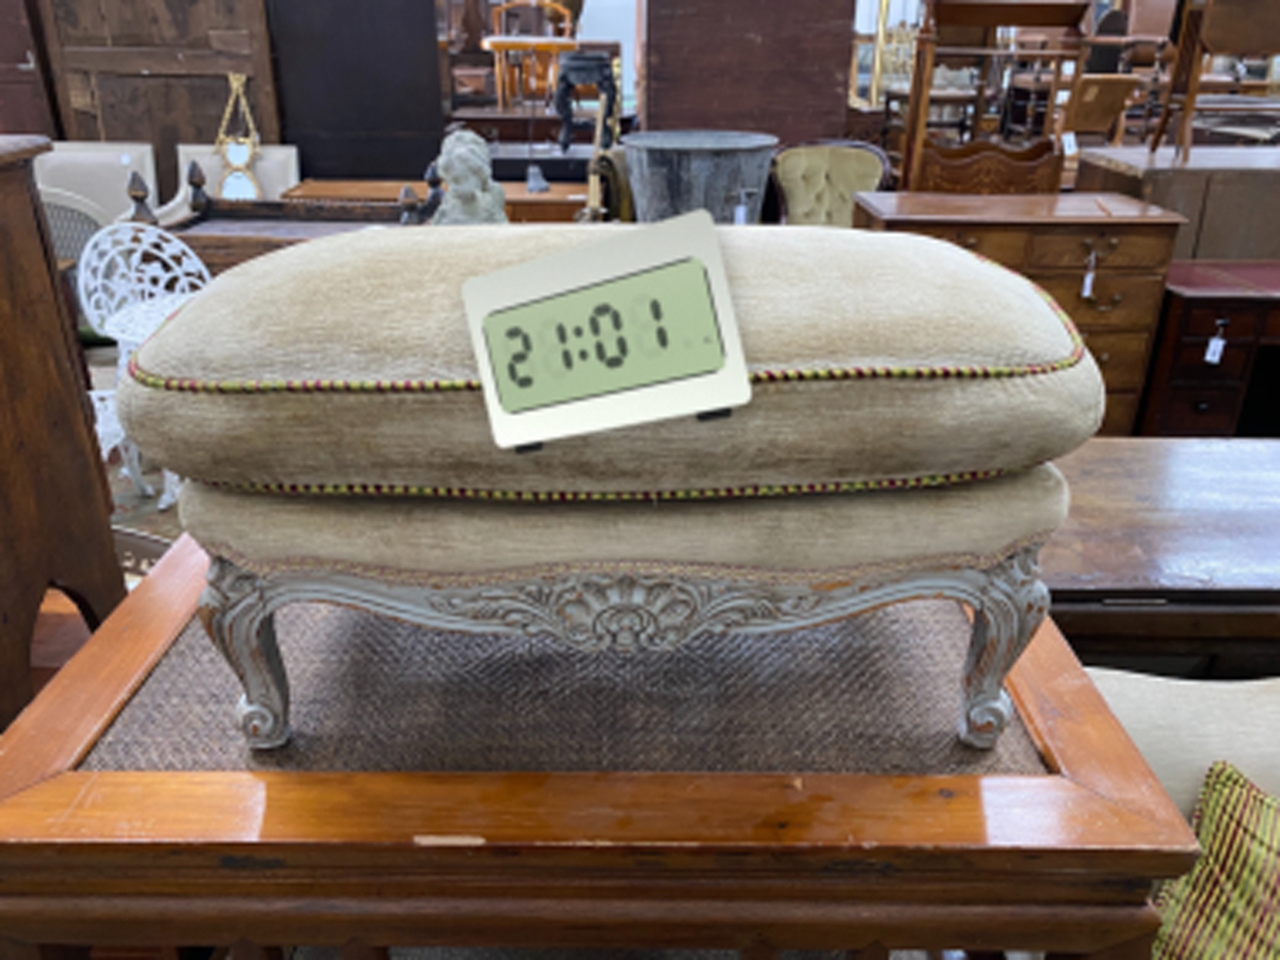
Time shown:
T21:01
